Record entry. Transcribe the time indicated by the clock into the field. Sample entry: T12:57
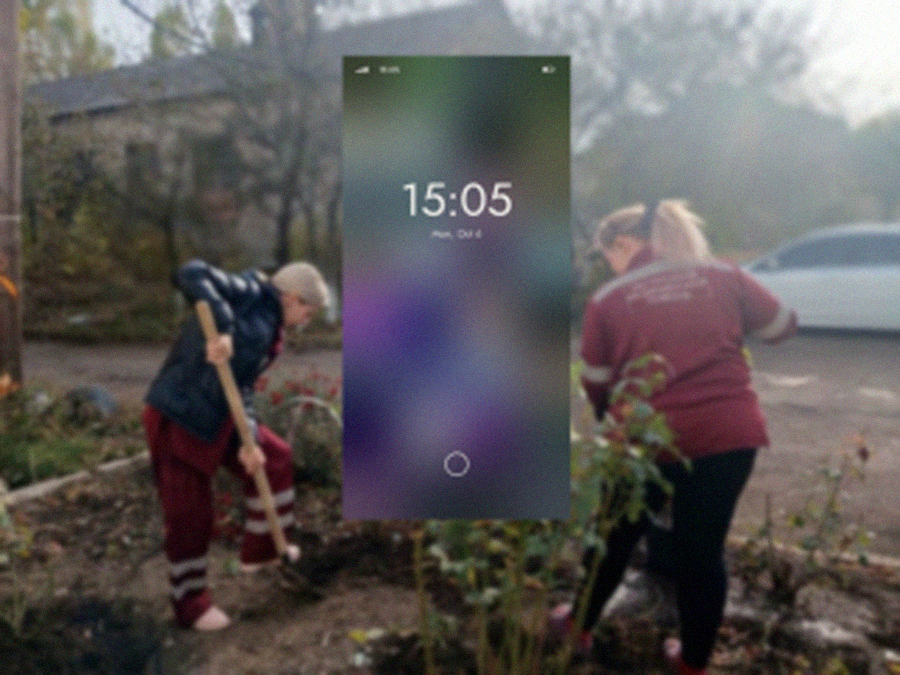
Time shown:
T15:05
